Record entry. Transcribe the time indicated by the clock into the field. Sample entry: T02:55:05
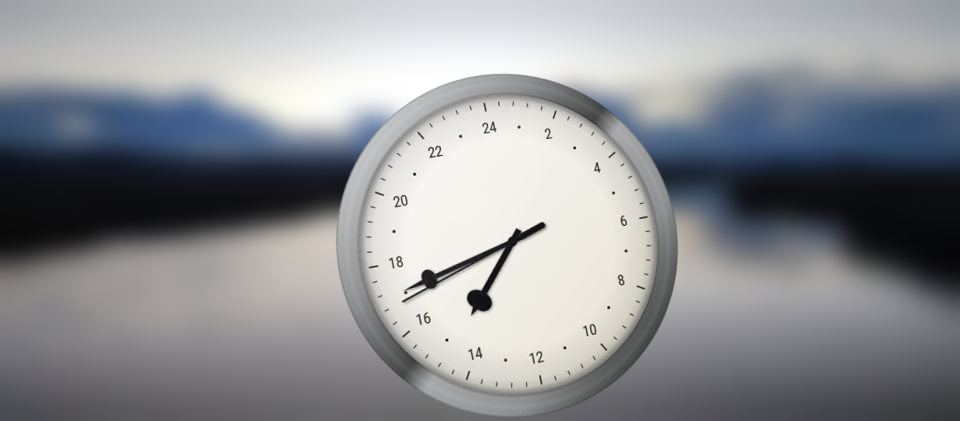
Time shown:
T14:42:42
